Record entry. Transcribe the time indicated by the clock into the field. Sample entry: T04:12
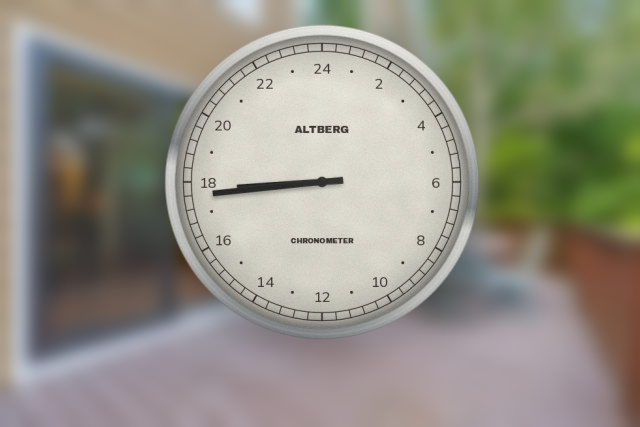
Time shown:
T17:44
